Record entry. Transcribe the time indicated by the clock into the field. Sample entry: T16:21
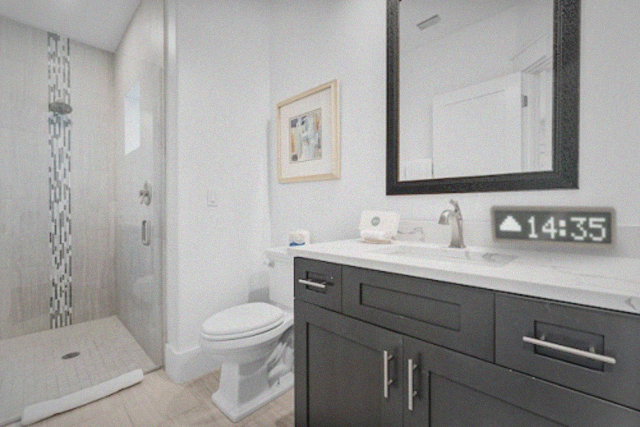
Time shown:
T14:35
